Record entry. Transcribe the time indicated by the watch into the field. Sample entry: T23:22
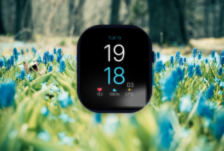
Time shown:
T19:18
